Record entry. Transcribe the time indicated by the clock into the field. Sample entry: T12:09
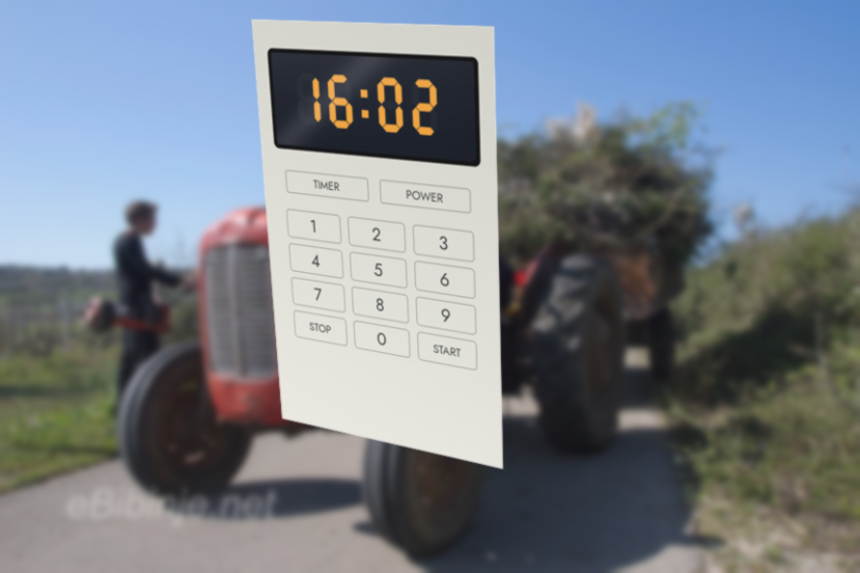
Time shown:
T16:02
